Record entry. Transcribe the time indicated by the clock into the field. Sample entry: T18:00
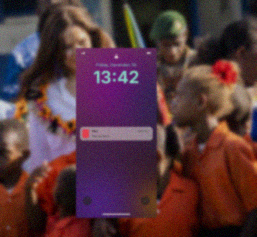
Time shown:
T13:42
